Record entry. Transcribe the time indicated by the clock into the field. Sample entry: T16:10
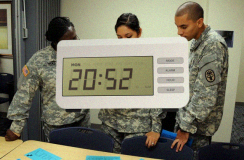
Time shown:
T20:52
